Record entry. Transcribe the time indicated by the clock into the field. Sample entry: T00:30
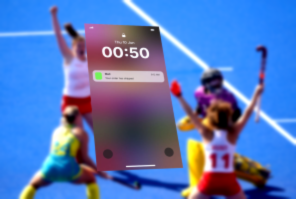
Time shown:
T00:50
